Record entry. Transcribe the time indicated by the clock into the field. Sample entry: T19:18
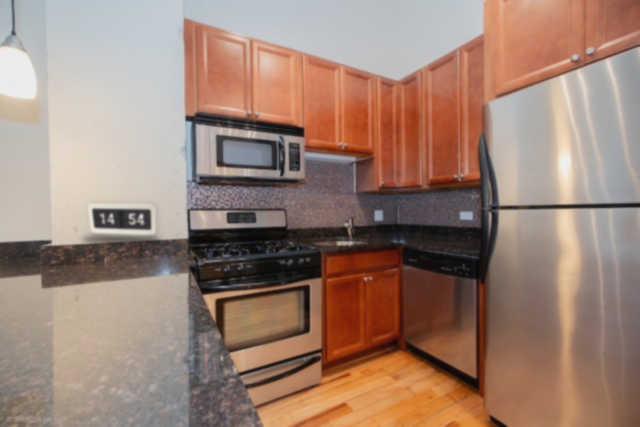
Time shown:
T14:54
